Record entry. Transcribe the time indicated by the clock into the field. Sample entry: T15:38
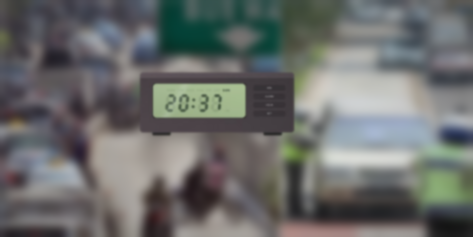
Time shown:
T20:37
